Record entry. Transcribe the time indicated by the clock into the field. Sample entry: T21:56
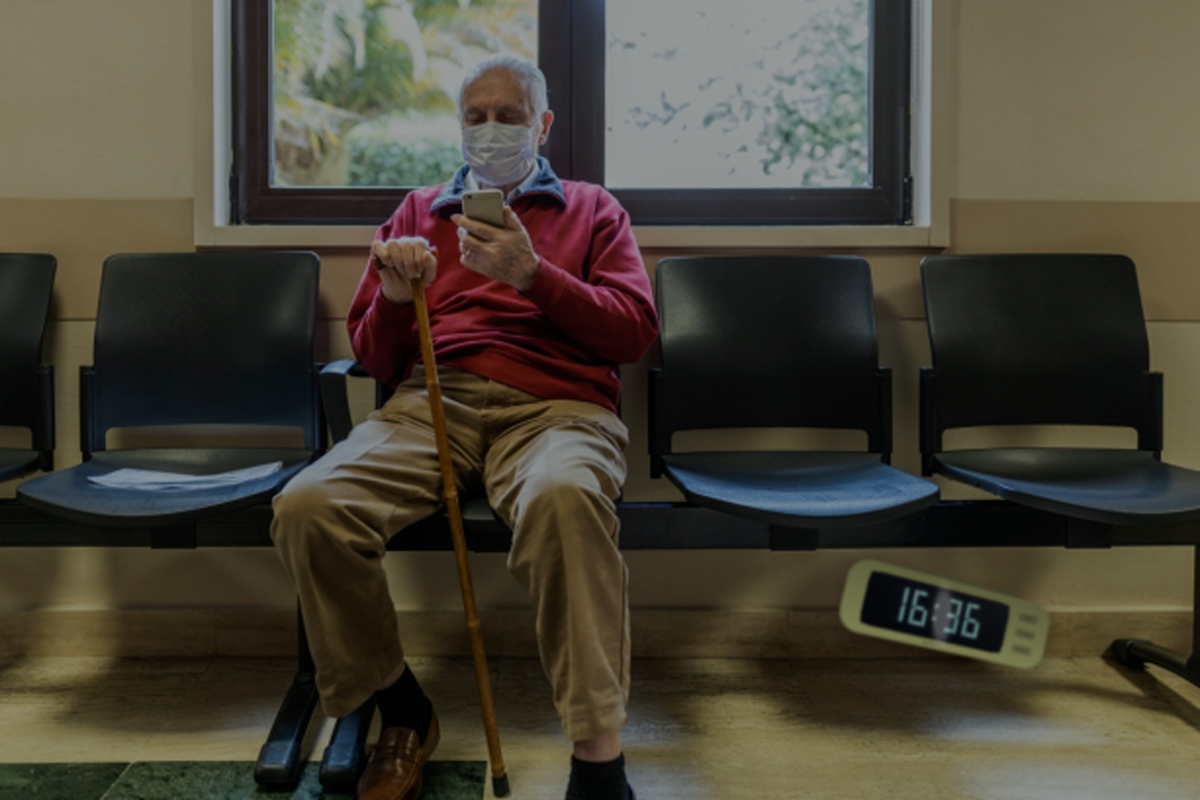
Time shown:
T16:36
